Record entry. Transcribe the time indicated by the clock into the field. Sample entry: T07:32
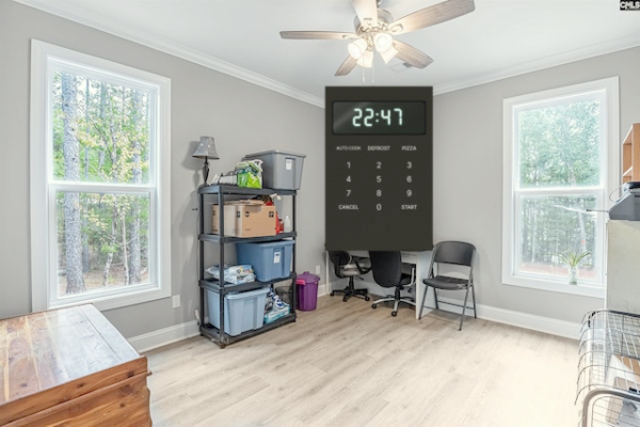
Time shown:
T22:47
